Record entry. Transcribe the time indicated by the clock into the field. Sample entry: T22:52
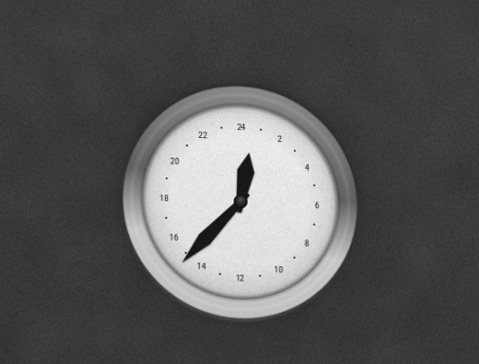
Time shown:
T00:37
